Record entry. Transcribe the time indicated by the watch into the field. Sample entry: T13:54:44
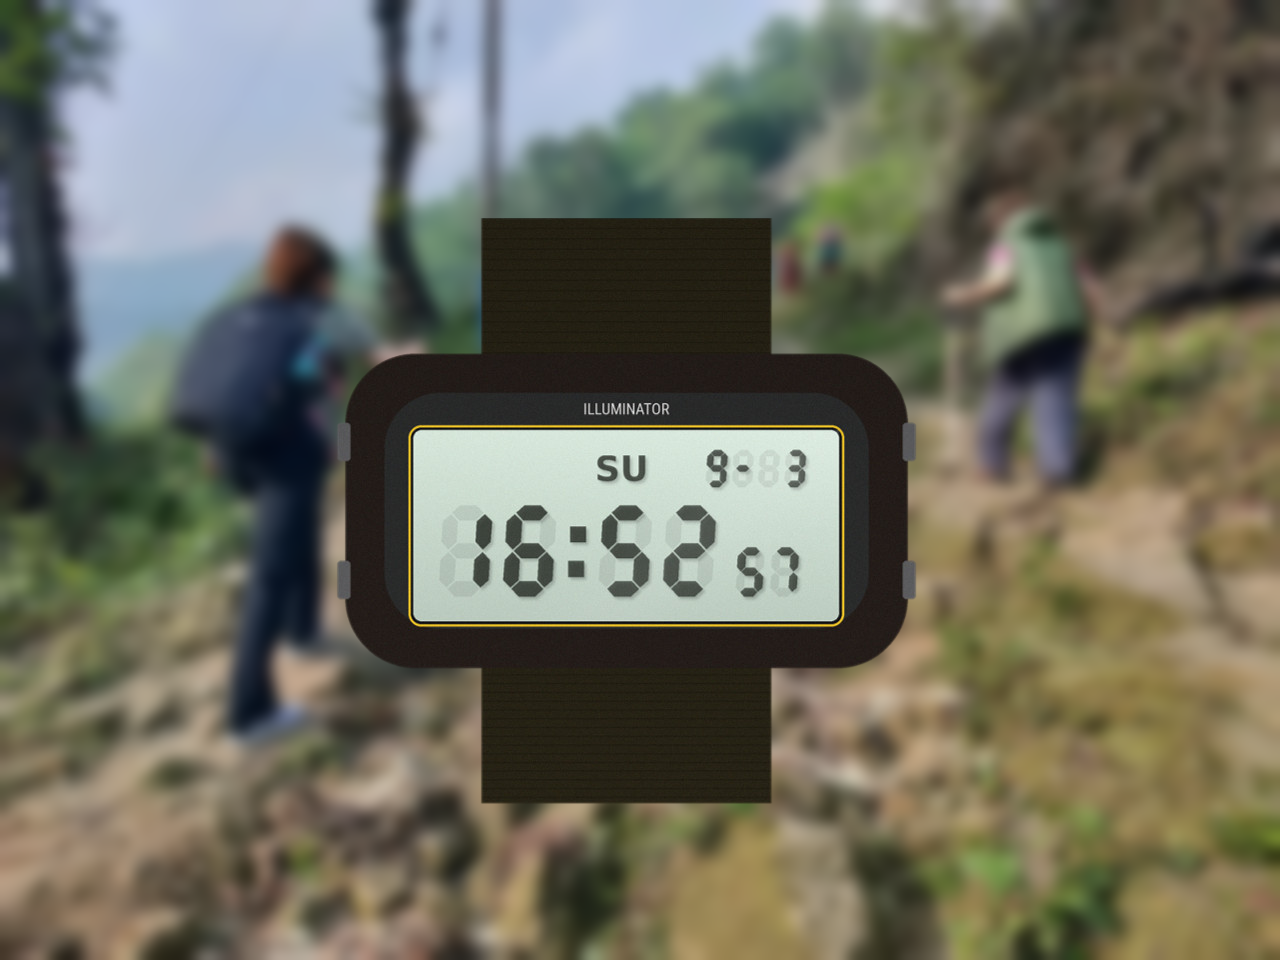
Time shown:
T16:52:57
